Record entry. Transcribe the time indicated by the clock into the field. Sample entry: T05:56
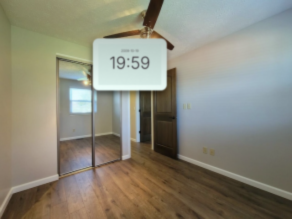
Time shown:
T19:59
